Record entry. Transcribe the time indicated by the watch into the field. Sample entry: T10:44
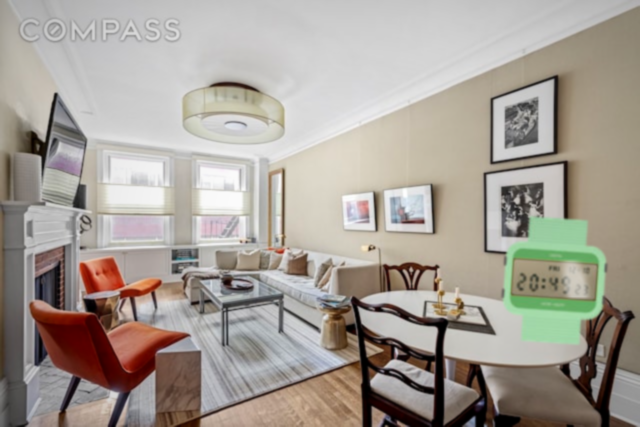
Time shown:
T20:49
